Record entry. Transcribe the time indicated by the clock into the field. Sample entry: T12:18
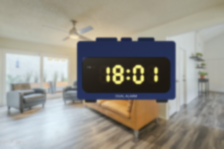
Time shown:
T18:01
